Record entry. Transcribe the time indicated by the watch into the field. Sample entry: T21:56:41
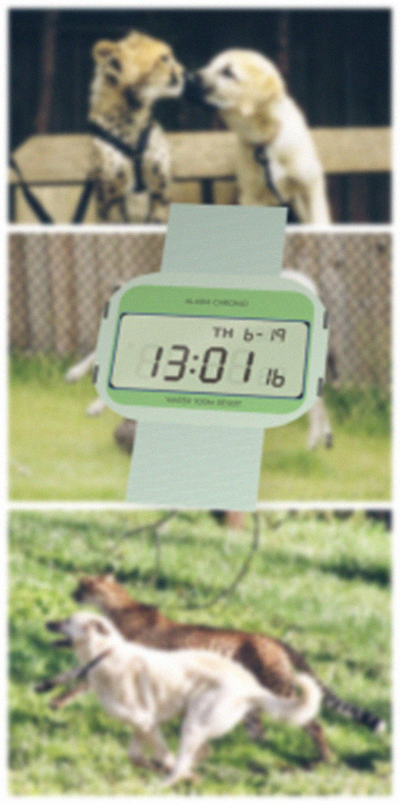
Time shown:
T13:01:16
